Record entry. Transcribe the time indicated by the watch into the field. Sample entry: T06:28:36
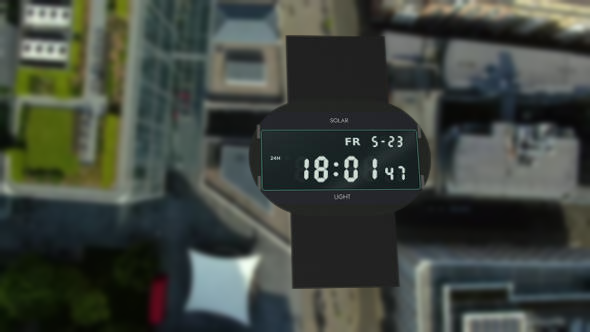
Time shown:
T18:01:47
